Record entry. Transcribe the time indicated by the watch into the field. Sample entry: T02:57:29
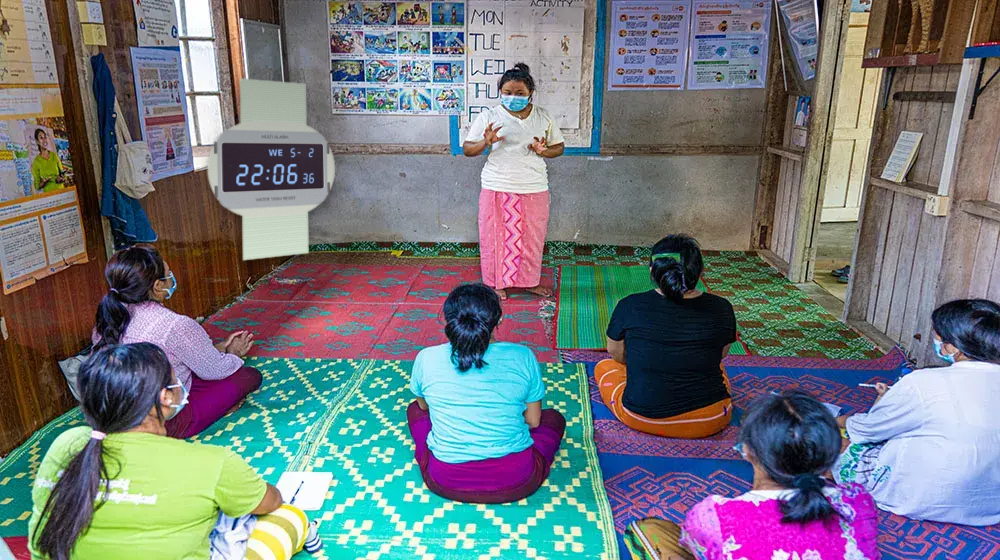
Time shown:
T22:06:36
